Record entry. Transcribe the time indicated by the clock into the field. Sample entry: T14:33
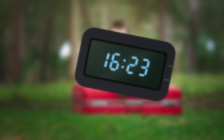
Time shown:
T16:23
